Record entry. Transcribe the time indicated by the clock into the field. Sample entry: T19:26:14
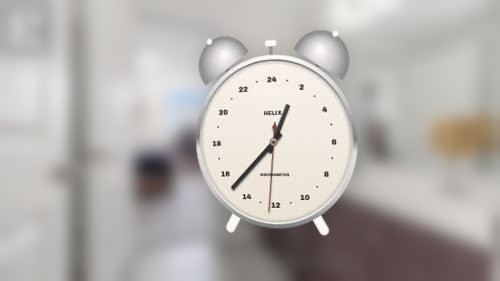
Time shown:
T01:37:31
